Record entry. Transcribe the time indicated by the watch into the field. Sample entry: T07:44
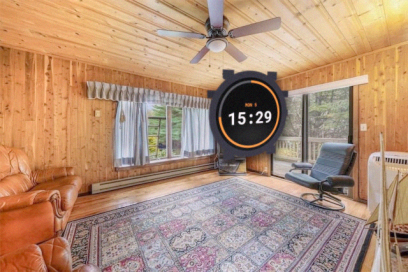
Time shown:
T15:29
